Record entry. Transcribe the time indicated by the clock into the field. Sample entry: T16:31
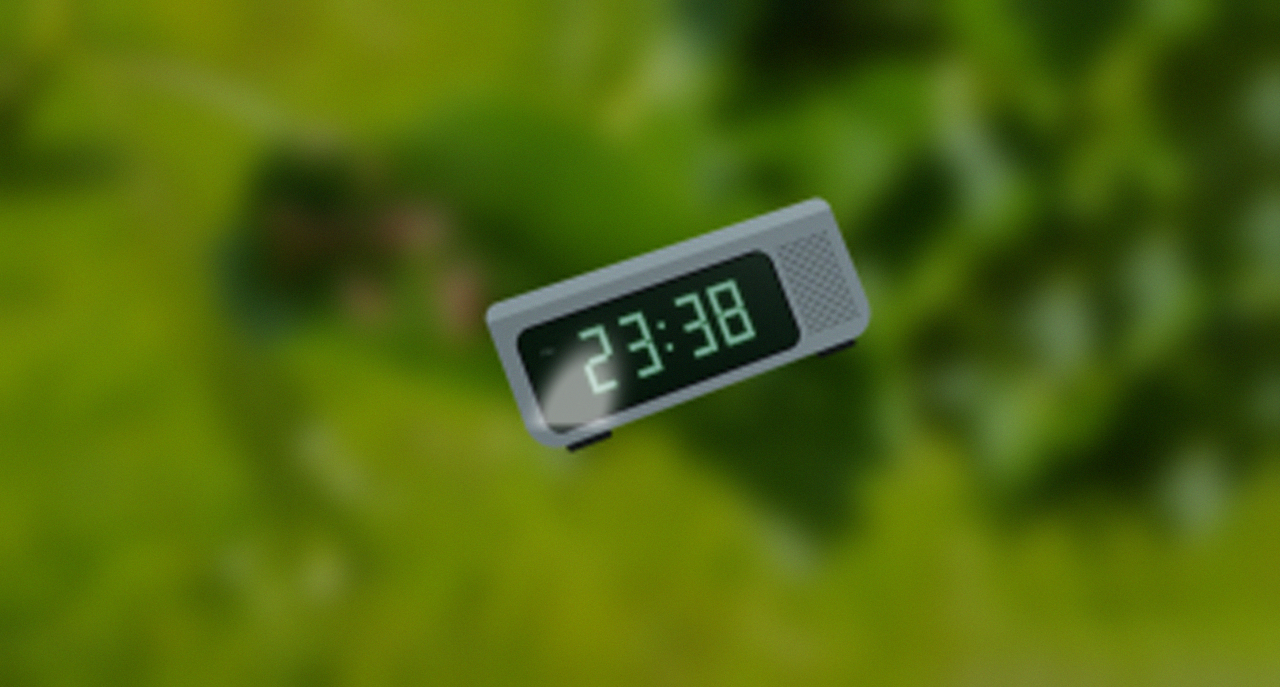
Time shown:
T23:38
